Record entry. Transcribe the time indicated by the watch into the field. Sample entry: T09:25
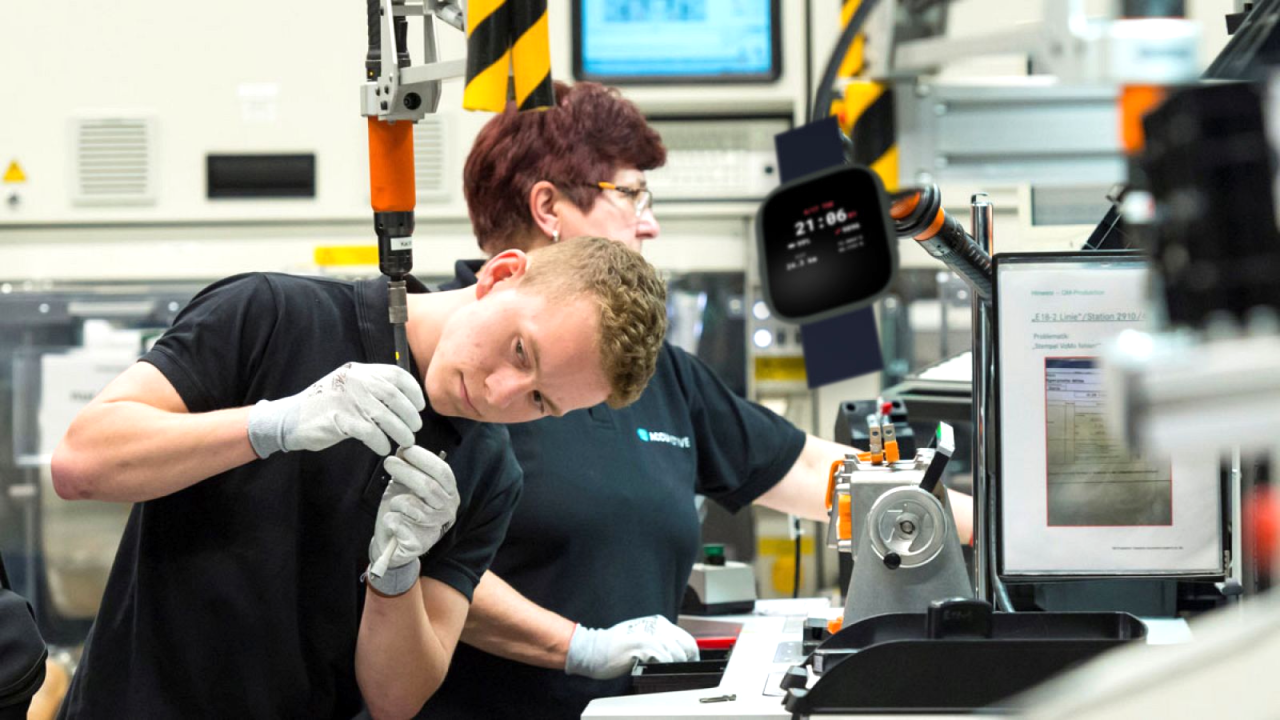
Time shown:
T21:06
